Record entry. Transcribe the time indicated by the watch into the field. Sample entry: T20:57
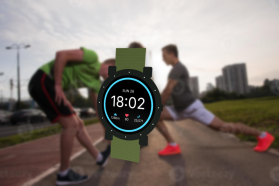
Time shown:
T18:02
